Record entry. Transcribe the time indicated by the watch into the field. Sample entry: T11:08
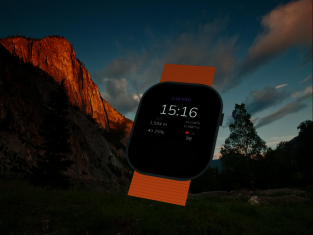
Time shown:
T15:16
